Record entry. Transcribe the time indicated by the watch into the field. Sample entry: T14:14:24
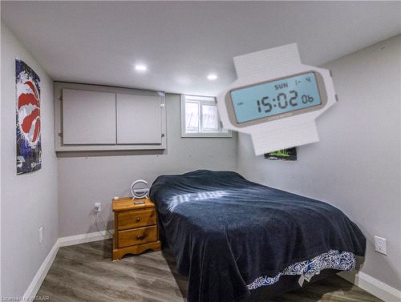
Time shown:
T15:02:06
